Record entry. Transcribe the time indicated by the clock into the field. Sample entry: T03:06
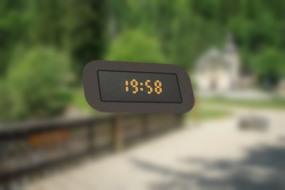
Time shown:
T19:58
